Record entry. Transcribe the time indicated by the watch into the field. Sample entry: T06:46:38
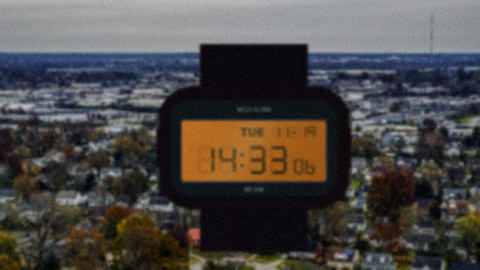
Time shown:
T14:33:06
